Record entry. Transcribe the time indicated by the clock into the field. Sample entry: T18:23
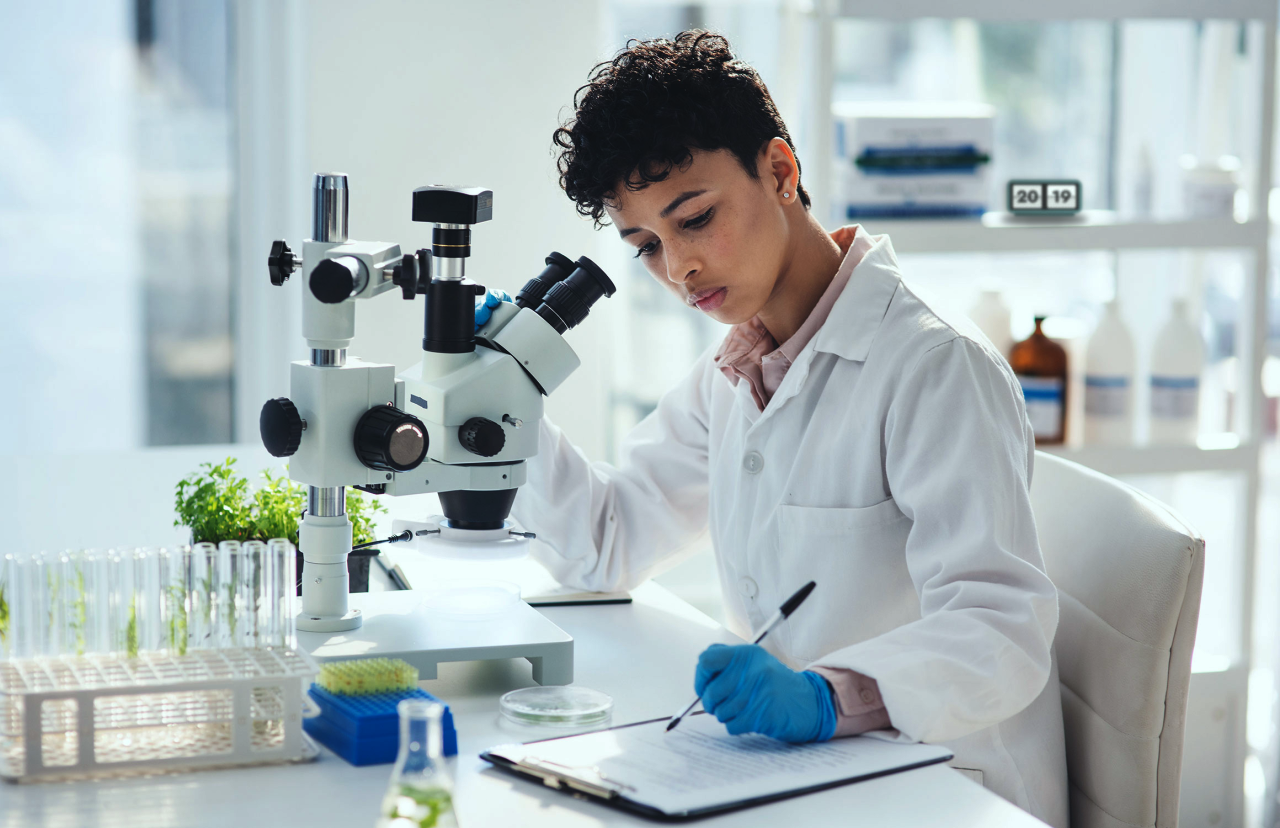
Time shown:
T20:19
